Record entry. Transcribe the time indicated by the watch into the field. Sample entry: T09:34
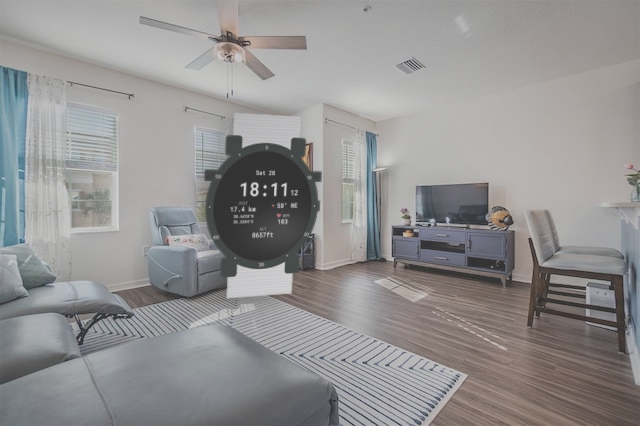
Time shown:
T18:11
